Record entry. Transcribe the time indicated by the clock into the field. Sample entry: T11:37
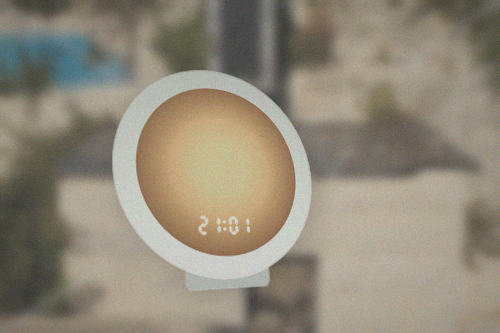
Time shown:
T21:01
